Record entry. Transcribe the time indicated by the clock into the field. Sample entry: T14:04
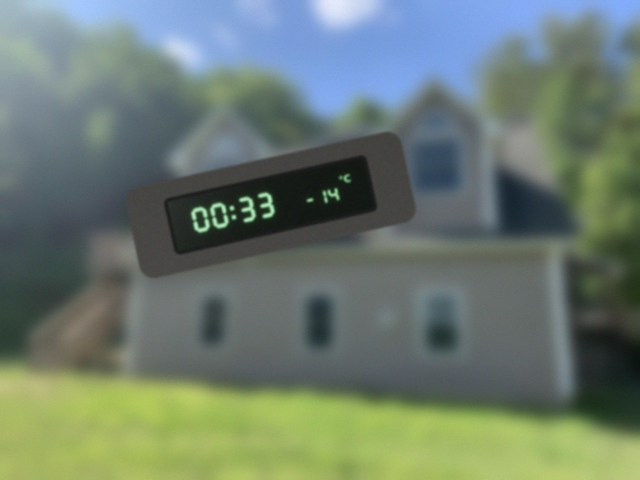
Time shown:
T00:33
